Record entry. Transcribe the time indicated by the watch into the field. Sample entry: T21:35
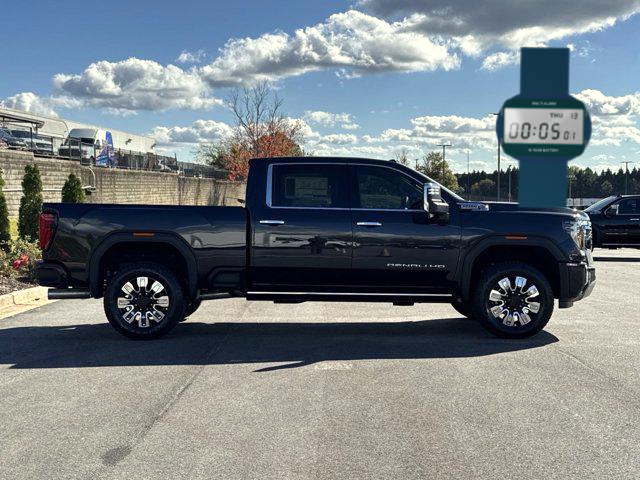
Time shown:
T00:05
